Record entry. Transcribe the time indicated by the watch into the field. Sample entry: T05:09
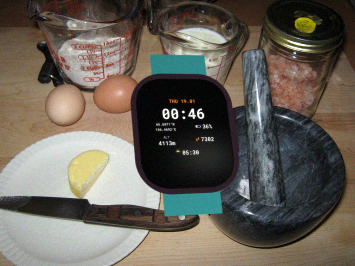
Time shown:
T00:46
